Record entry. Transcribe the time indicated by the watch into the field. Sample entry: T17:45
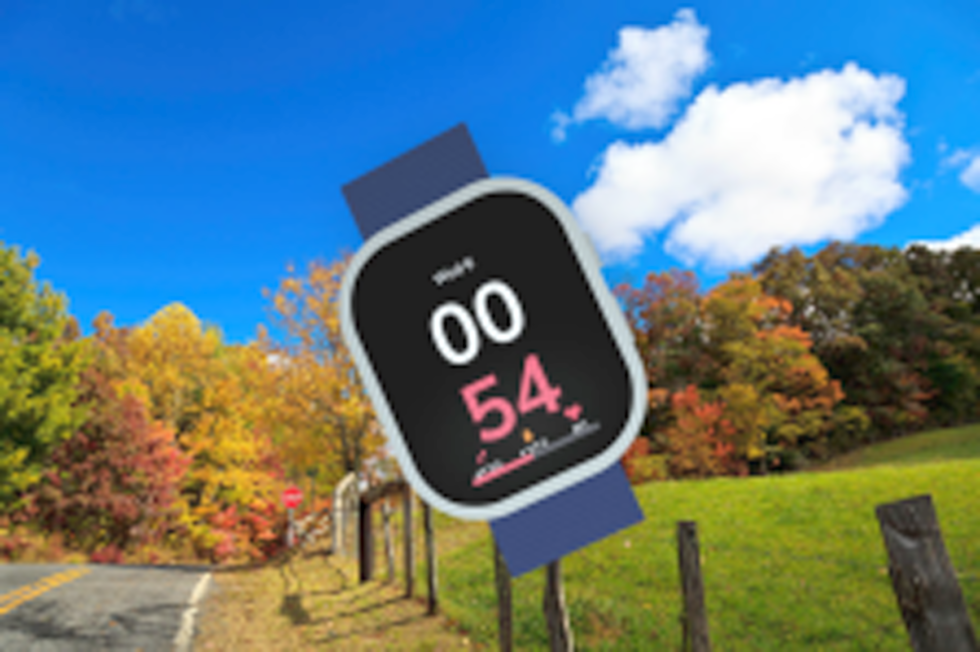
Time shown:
T00:54
